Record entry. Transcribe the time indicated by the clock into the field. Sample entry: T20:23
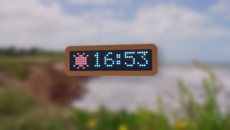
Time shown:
T16:53
